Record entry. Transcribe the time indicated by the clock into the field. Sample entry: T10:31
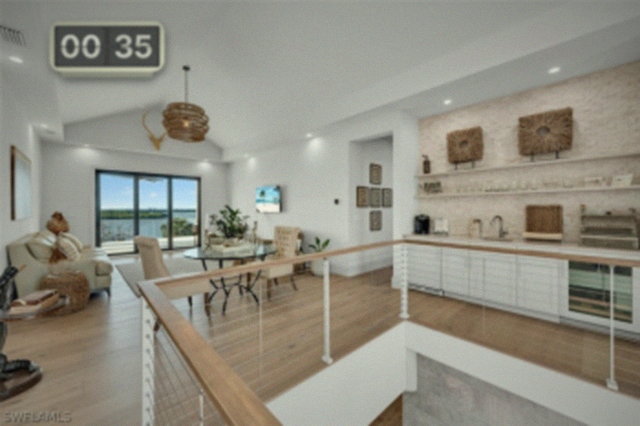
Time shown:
T00:35
